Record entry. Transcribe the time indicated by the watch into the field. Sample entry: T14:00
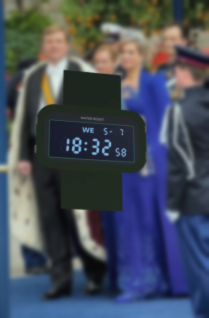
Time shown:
T18:32
